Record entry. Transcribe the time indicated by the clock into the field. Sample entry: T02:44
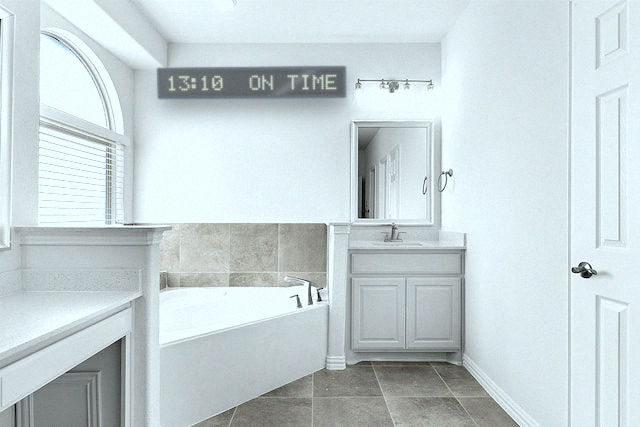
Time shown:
T13:10
